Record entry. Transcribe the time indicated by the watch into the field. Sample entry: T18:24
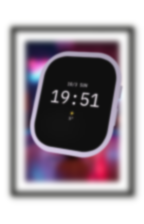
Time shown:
T19:51
